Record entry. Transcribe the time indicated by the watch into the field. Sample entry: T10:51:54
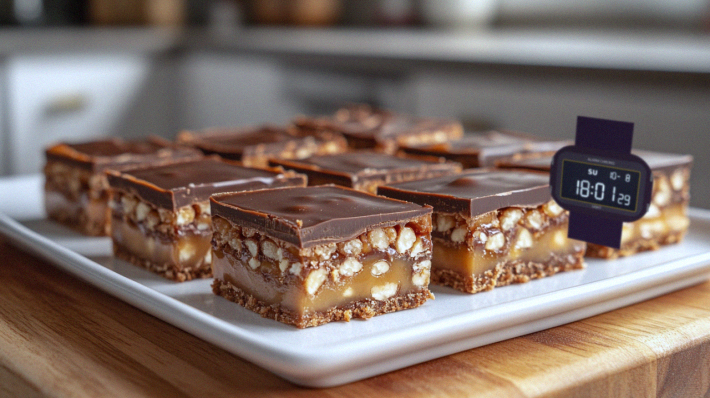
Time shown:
T18:01:29
